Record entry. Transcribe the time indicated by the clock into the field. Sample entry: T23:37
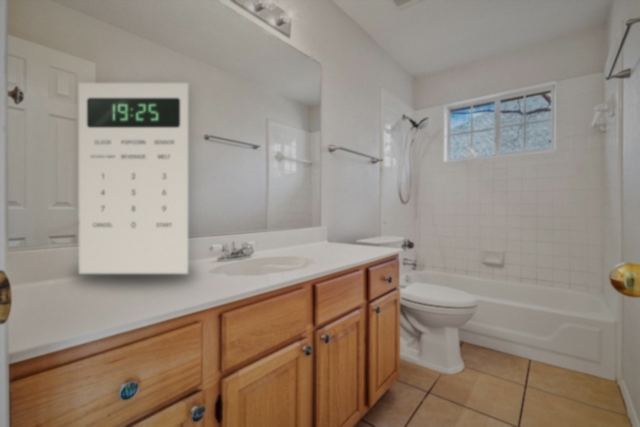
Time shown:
T19:25
